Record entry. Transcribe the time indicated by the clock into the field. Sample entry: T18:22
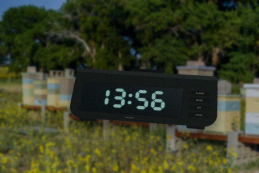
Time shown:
T13:56
